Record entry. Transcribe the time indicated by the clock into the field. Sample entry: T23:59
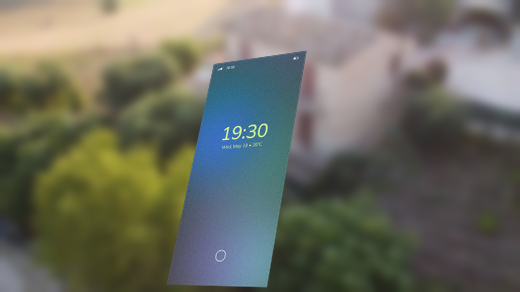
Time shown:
T19:30
